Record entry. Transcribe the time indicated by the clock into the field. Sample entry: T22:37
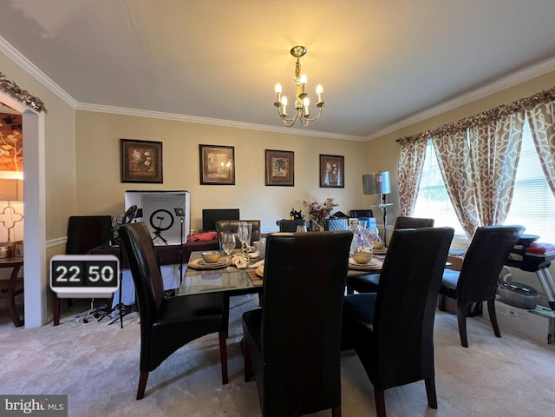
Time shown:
T22:50
